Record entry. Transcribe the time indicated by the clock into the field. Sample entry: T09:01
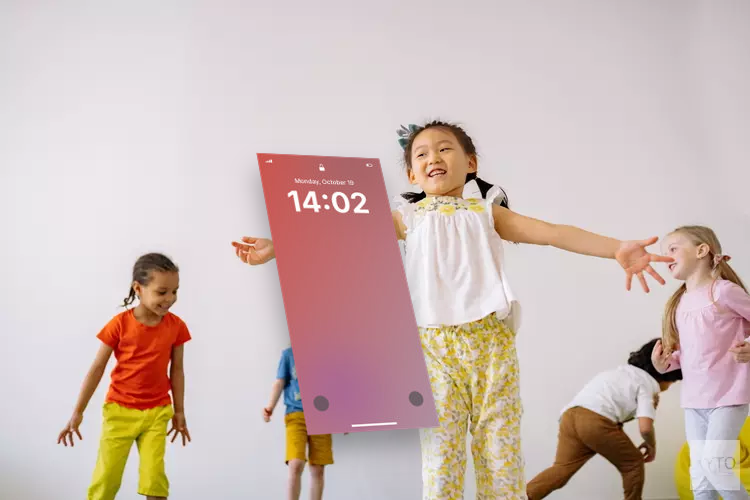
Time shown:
T14:02
